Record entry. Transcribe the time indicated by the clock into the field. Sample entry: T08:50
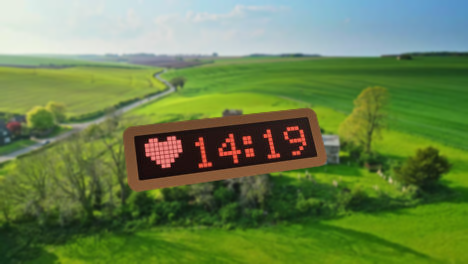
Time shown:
T14:19
